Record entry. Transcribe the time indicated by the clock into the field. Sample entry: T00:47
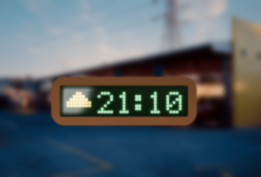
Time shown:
T21:10
